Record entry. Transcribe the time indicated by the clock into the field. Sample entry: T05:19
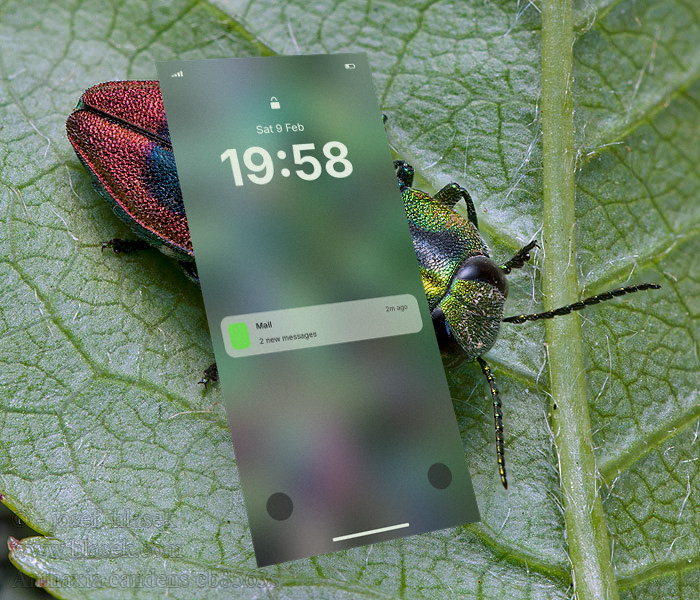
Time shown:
T19:58
